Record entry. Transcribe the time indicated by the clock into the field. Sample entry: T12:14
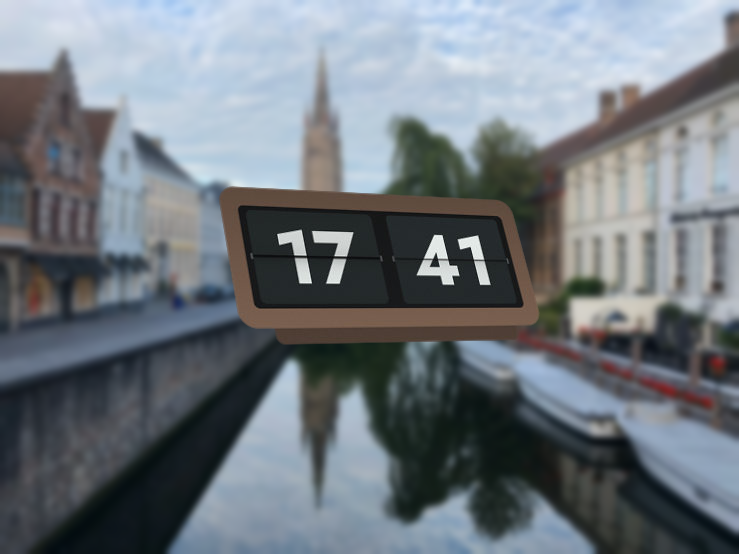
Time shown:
T17:41
